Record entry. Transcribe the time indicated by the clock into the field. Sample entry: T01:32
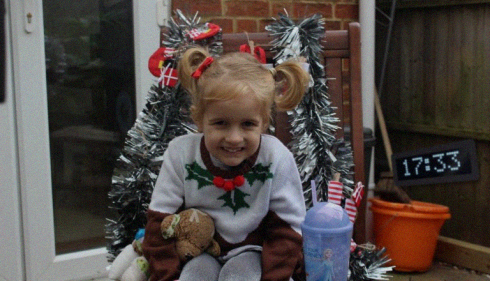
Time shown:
T17:33
